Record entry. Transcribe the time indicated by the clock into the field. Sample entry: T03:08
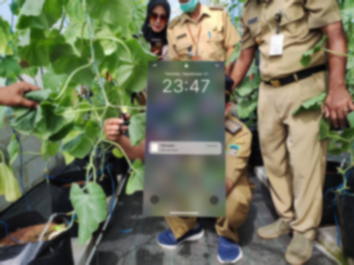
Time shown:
T23:47
